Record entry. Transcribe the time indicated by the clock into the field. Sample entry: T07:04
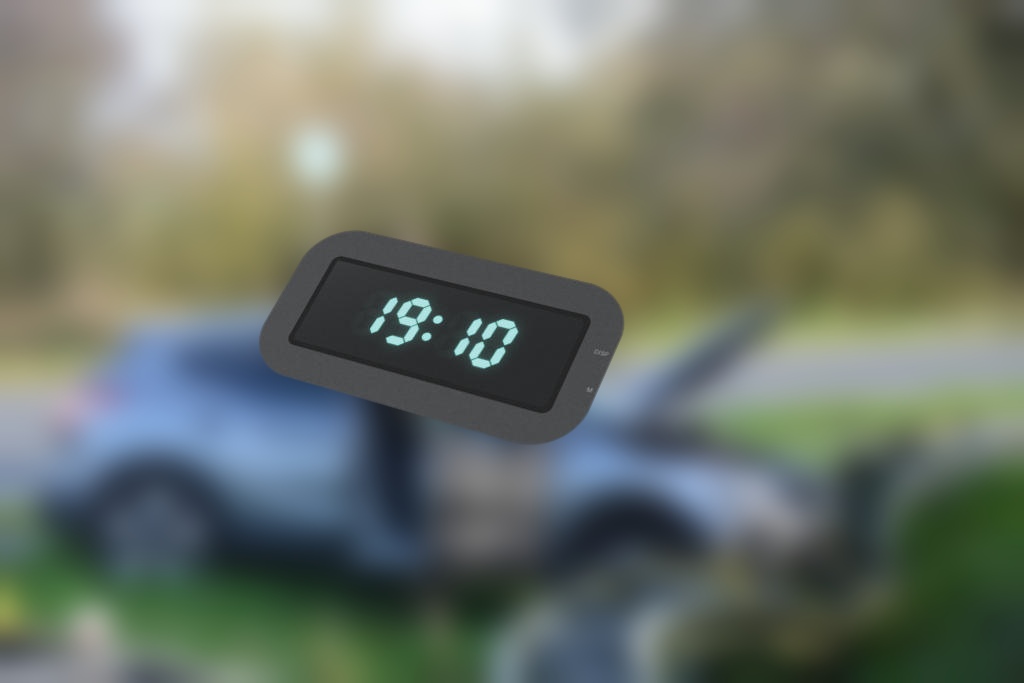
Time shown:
T19:10
